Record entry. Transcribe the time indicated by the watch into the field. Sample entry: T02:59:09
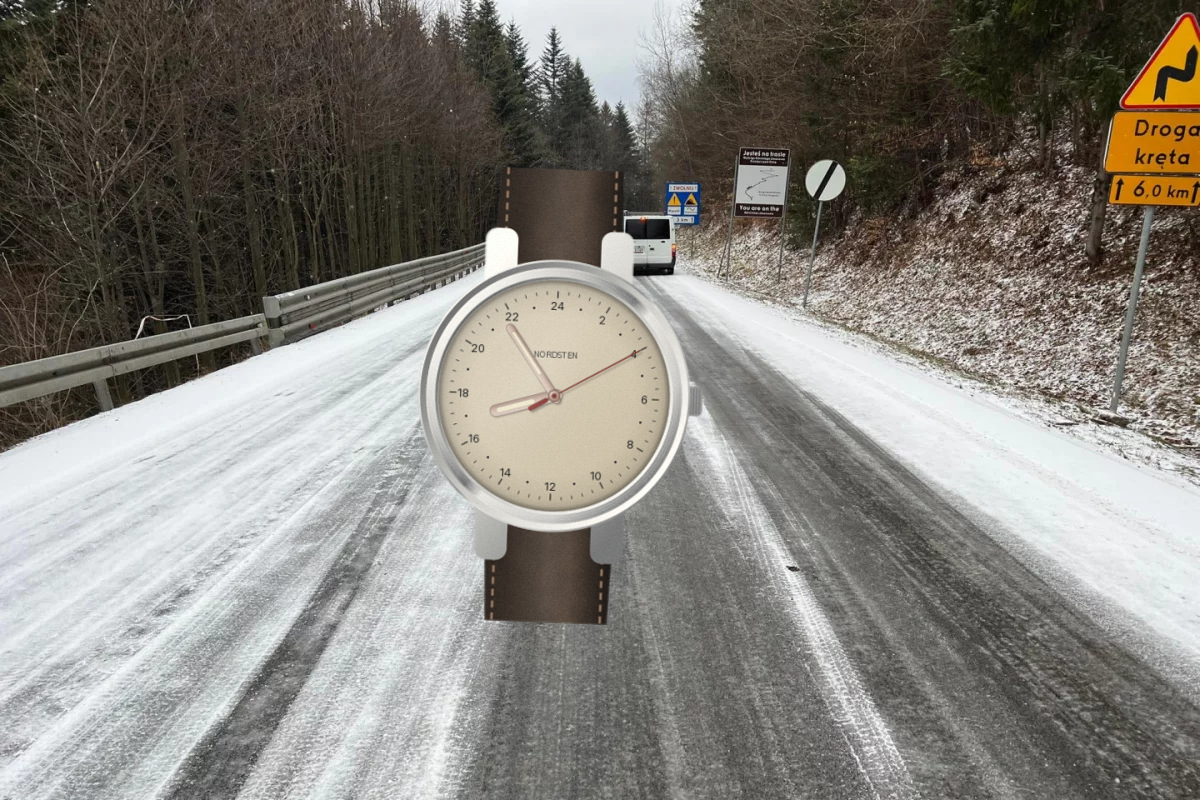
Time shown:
T16:54:10
